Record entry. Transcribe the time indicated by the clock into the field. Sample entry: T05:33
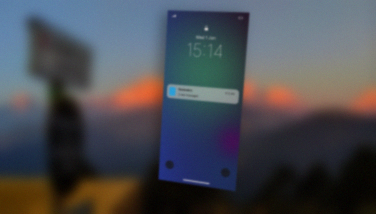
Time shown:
T15:14
